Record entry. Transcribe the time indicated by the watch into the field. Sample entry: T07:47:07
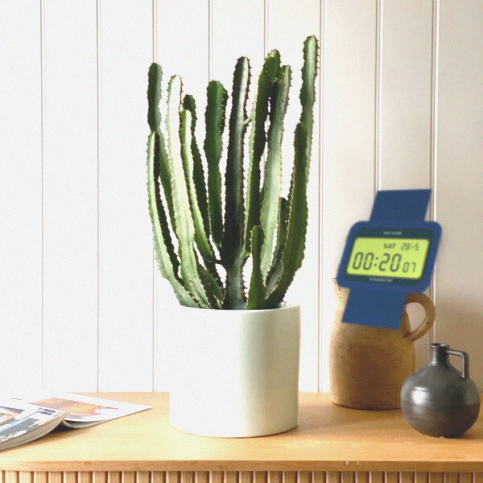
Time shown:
T00:20:07
